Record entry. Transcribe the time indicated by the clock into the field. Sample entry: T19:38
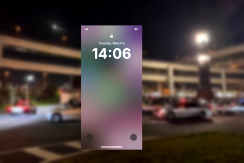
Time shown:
T14:06
